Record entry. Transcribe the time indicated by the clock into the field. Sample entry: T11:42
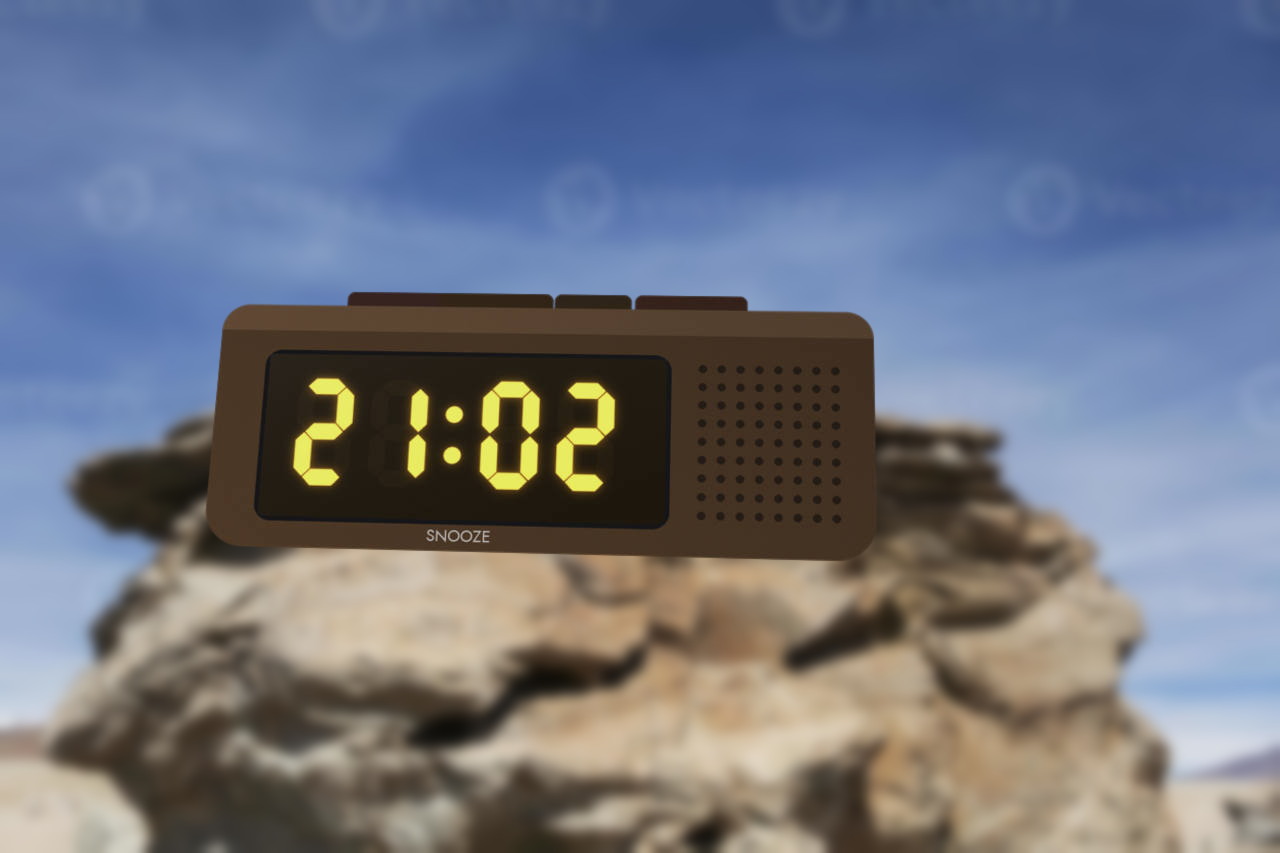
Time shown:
T21:02
